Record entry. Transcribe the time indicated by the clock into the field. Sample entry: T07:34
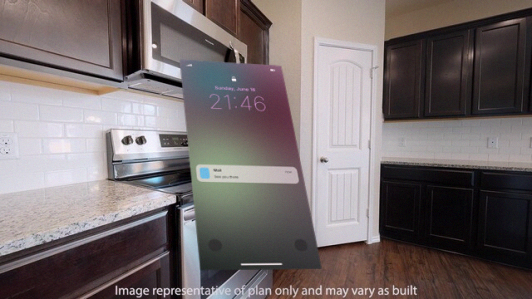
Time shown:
T21:46
